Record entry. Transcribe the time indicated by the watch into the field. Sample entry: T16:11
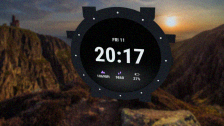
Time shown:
T20:17
